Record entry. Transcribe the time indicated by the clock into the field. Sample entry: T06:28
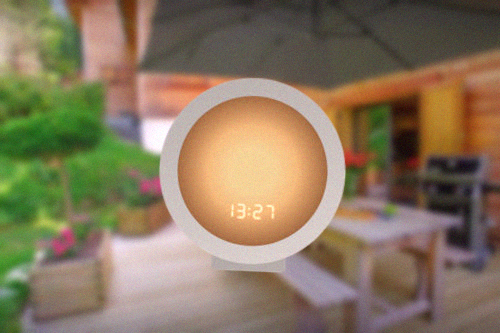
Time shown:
T13:27
